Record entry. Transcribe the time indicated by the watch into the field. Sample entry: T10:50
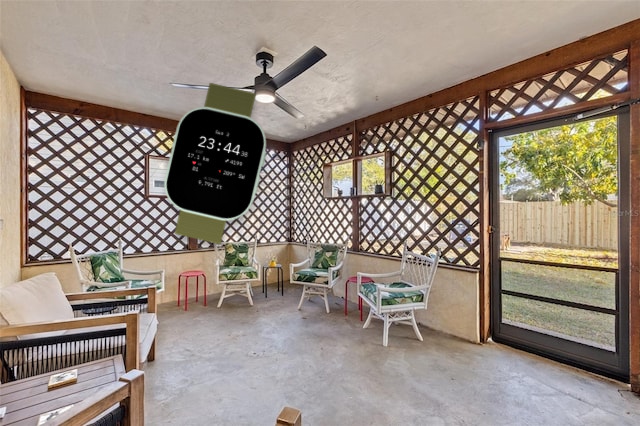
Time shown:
T23:44
